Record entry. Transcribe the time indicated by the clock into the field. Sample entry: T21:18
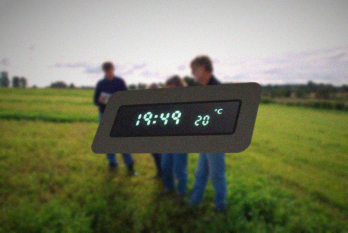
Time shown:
T19:49
